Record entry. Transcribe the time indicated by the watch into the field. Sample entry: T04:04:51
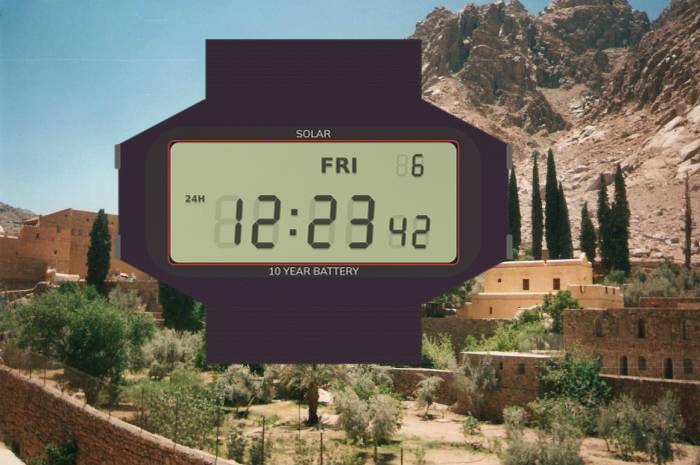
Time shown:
T12:23:42
